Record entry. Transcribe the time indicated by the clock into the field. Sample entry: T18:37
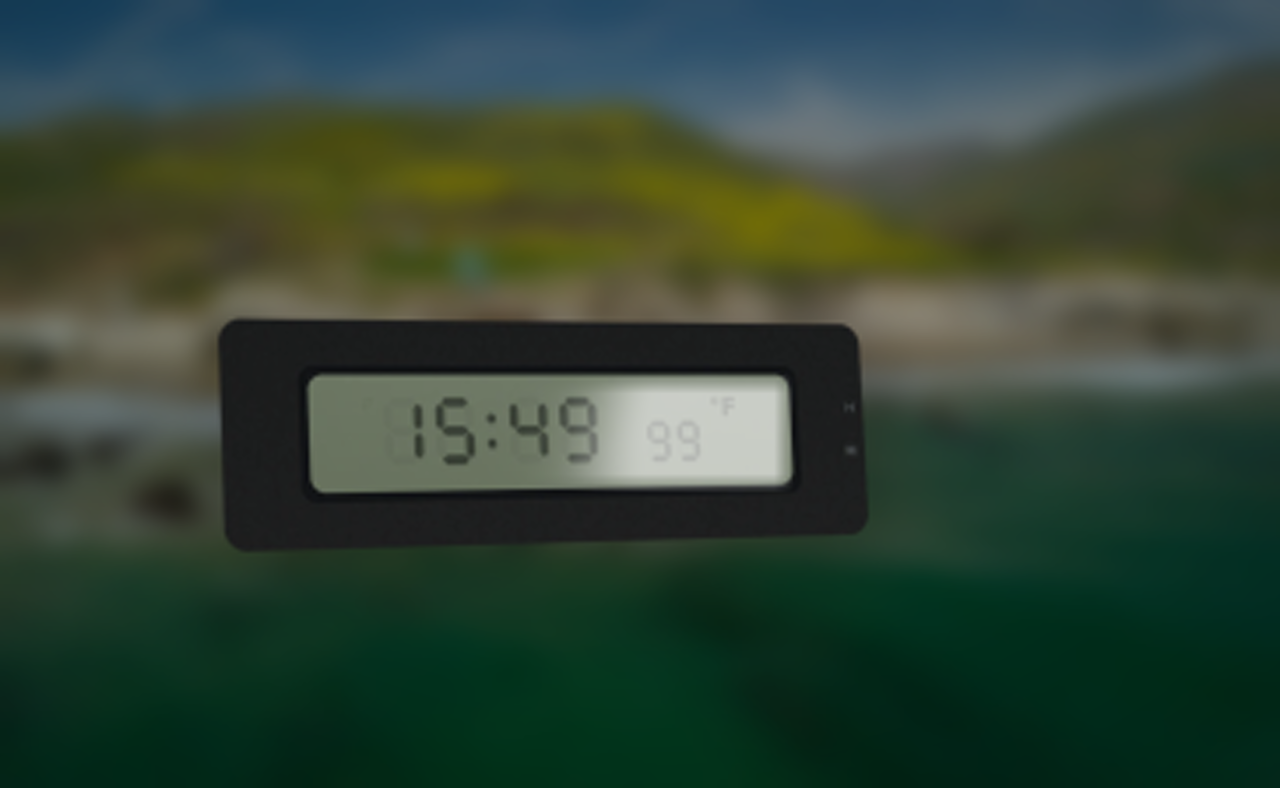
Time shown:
T15:49
